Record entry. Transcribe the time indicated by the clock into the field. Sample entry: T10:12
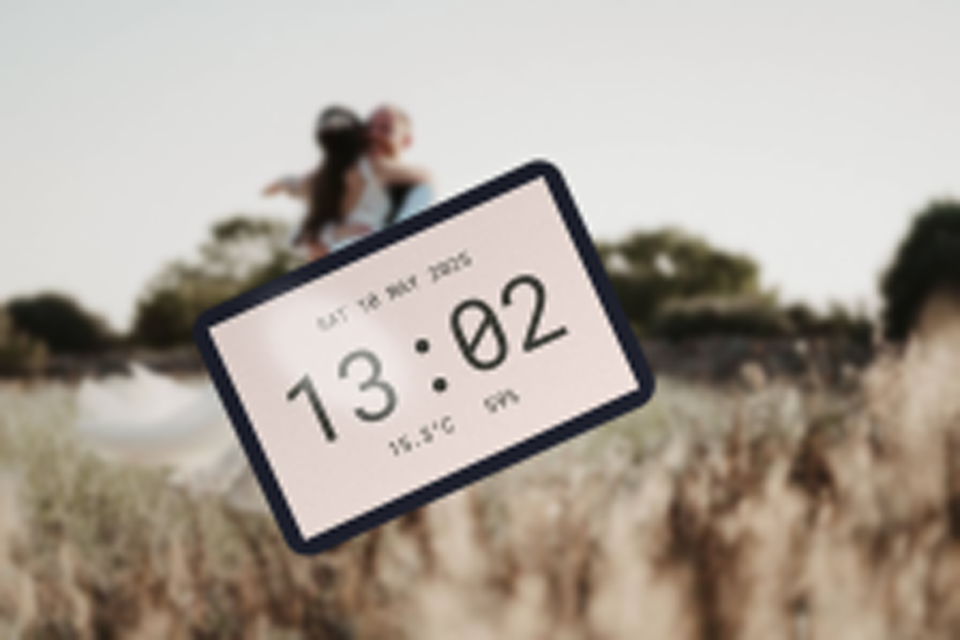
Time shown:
T13:02
